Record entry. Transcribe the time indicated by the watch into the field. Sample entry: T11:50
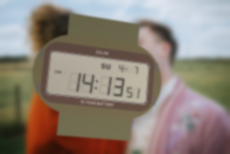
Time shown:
T14:13
